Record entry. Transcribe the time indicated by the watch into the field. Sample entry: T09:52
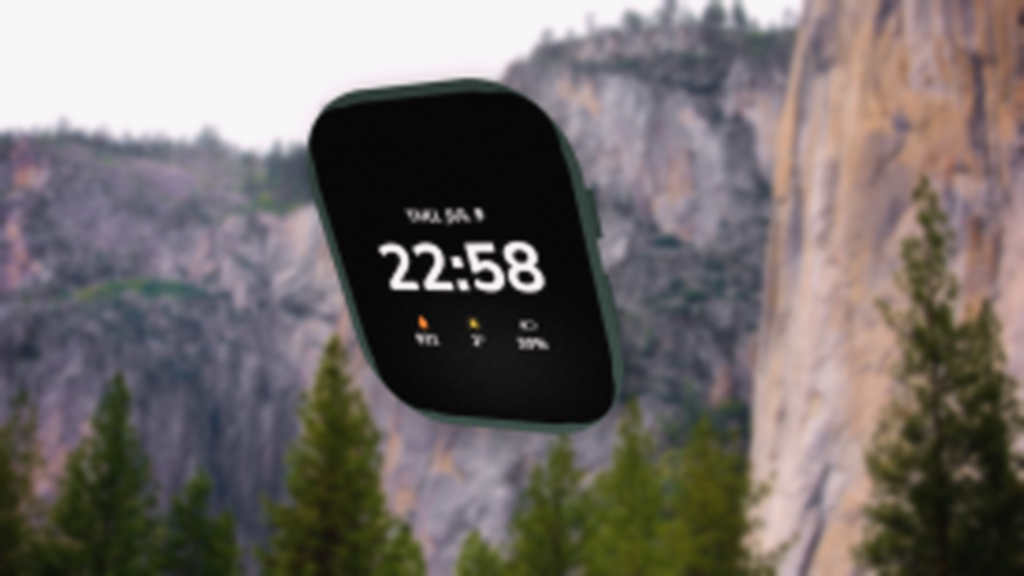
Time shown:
T22:58
